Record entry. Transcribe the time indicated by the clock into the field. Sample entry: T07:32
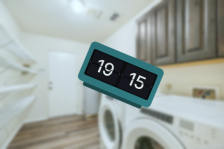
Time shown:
T19:15
